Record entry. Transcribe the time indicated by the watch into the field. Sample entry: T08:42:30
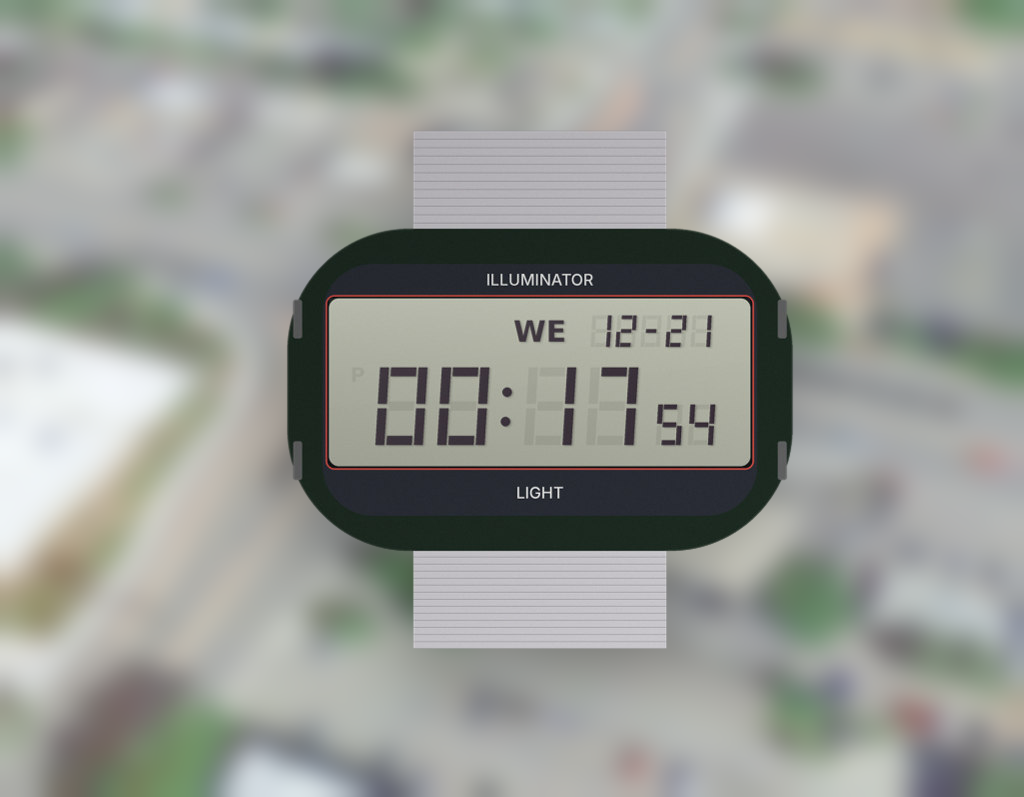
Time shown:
T00:17:54
